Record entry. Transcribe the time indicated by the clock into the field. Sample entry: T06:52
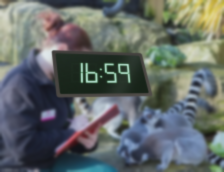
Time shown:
T16:59
